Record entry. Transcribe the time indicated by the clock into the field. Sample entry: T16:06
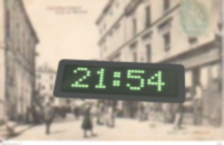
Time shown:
T21:54
